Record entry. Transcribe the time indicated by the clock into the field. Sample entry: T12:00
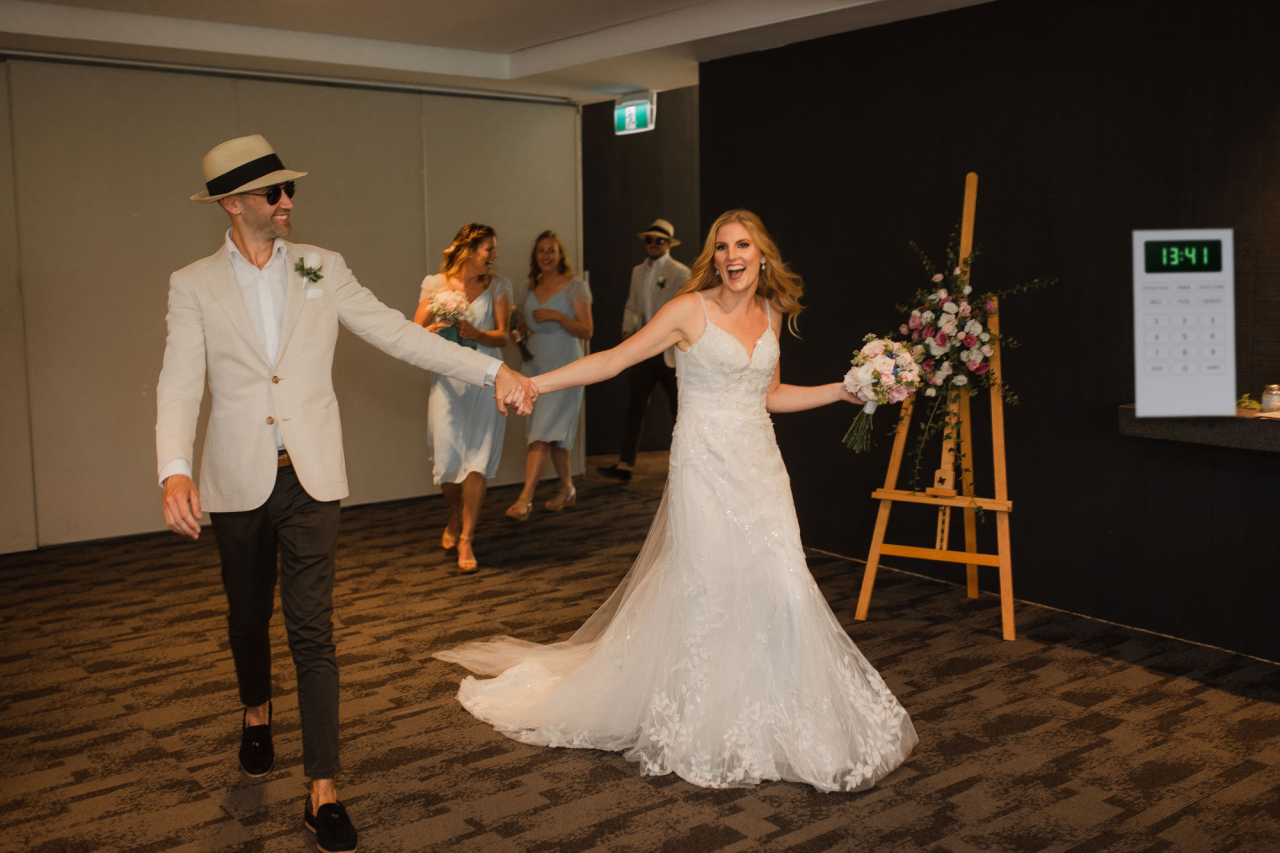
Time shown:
T13:41
